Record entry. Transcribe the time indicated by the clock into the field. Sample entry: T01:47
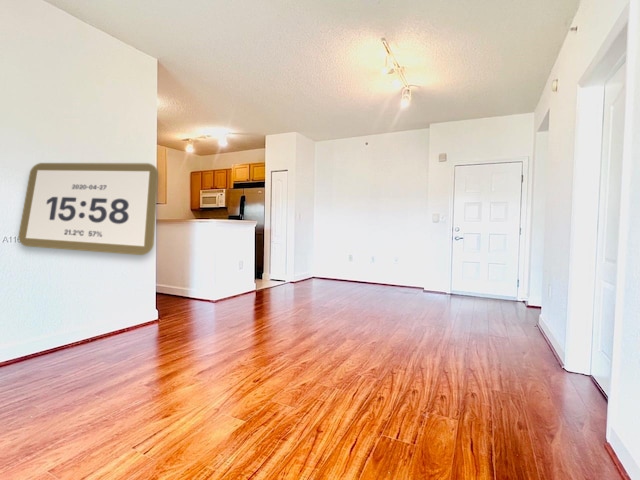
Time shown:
T15:58
